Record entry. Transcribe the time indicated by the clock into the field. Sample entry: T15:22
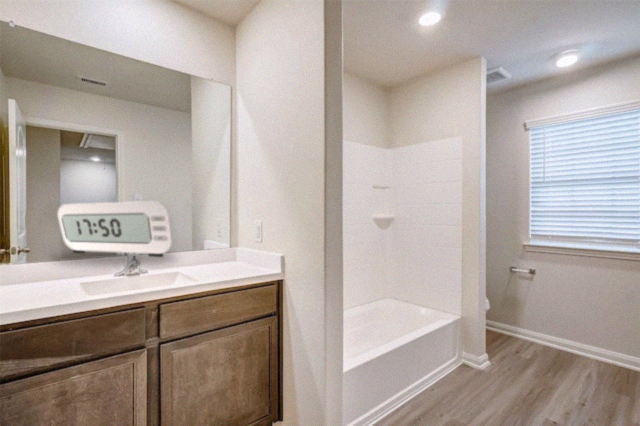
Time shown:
T17:50
